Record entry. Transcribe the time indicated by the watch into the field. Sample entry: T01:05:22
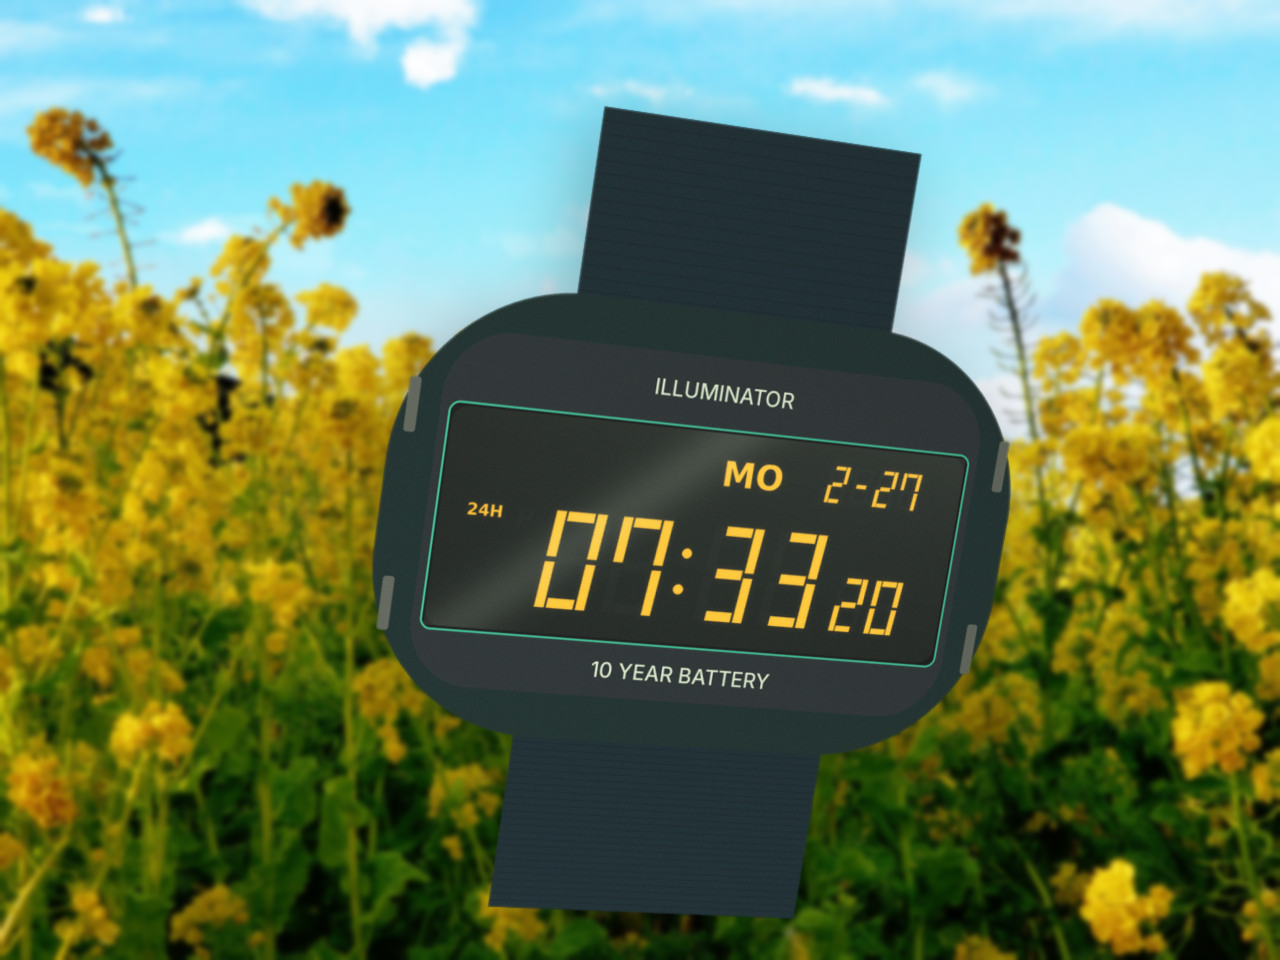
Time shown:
T07:33:20
